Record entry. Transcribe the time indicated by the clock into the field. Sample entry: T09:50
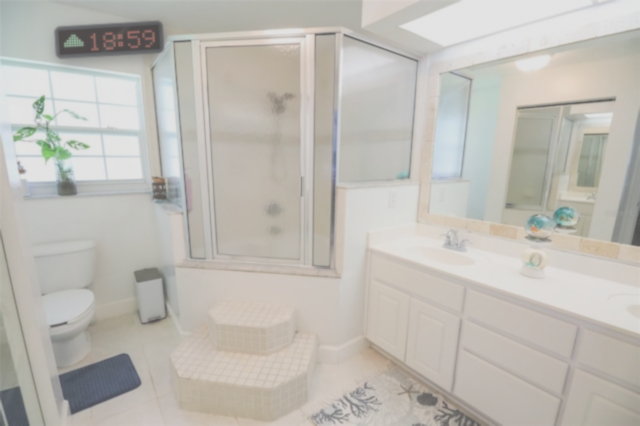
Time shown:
T18:59
